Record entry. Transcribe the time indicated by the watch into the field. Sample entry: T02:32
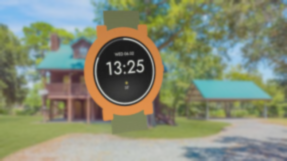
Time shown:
T13:25
